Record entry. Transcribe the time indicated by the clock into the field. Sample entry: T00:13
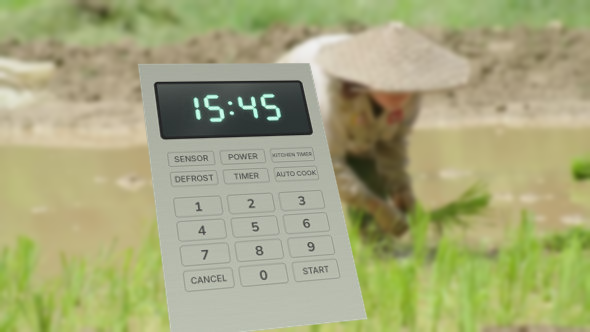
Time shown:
T15:45
